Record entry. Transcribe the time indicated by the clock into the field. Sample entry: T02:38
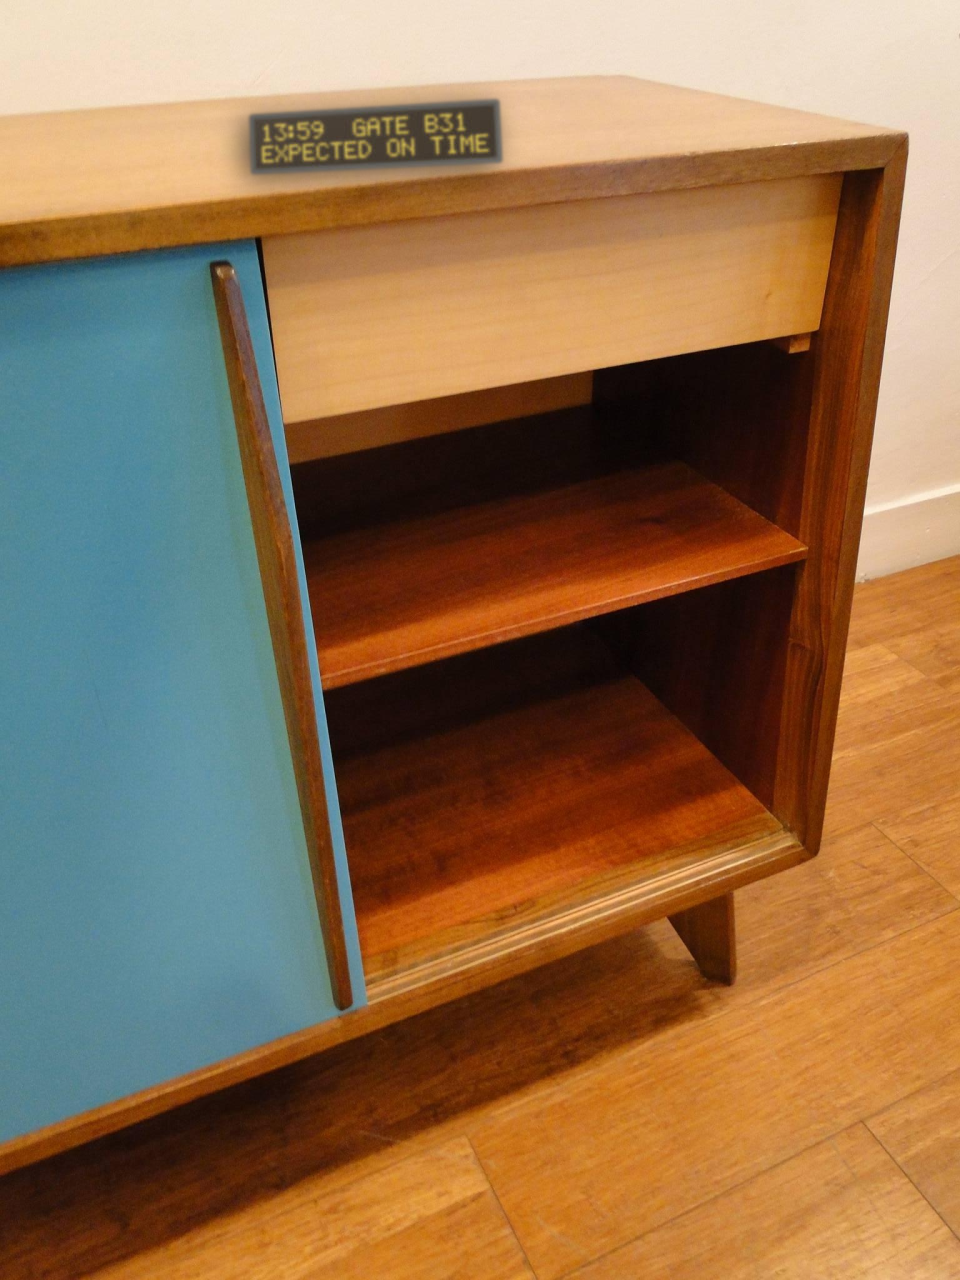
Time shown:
T13:59
